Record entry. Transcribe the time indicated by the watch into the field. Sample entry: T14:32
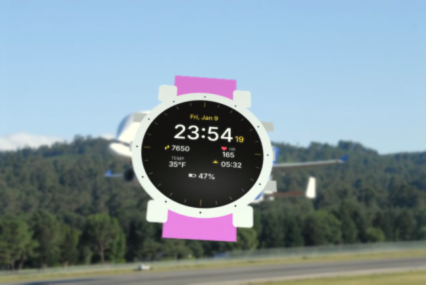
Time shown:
T23:54
